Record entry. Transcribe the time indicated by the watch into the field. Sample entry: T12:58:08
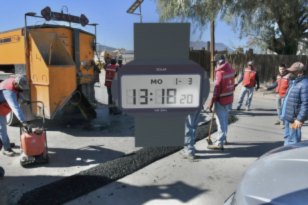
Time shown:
T13:18:20
